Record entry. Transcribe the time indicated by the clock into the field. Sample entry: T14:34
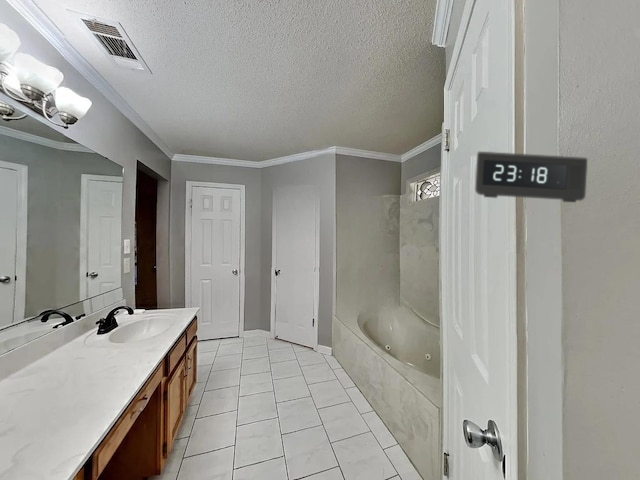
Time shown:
T23:18
